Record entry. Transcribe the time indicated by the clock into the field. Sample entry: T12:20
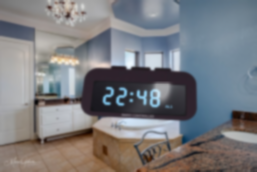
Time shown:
T22:48
